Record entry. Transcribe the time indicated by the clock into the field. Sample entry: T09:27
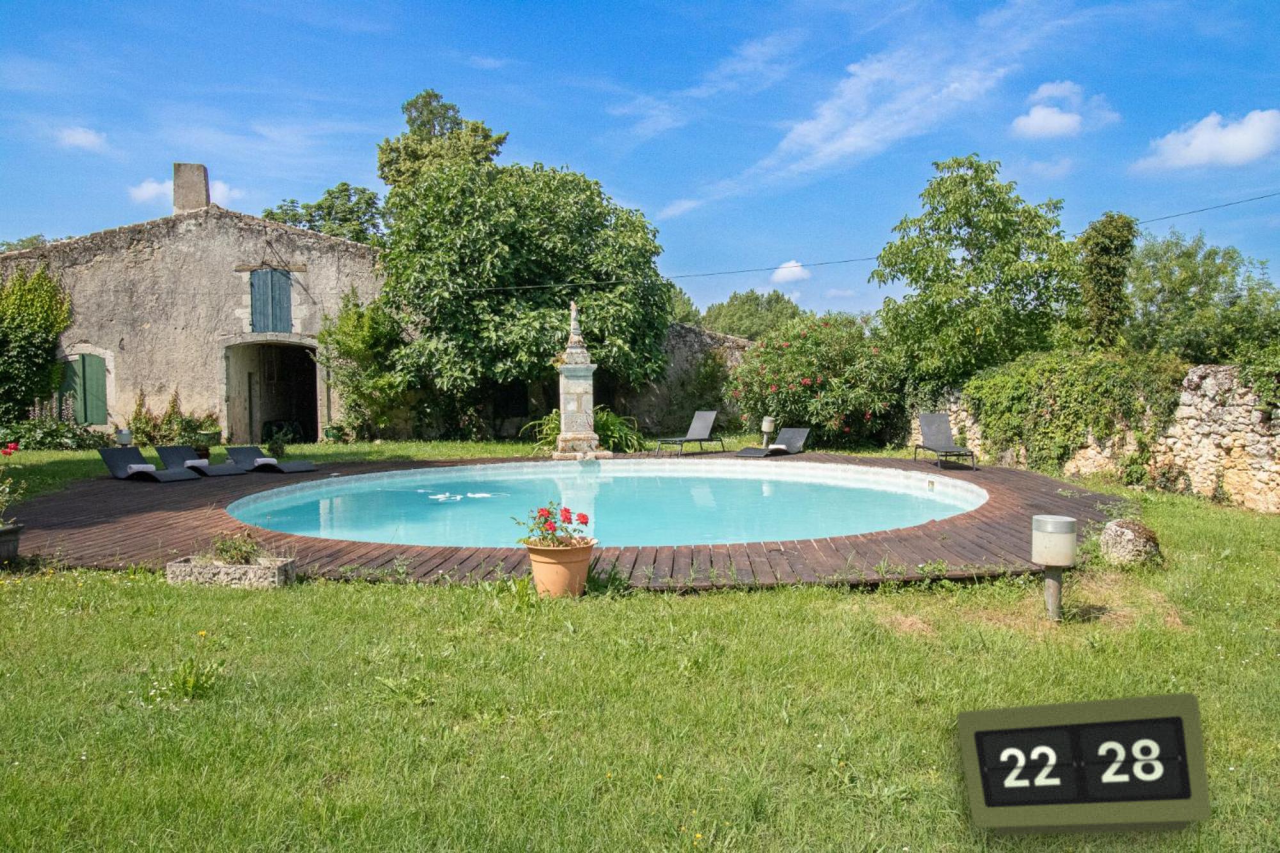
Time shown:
T22:28
